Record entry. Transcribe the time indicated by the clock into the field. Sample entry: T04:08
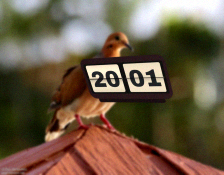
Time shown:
T20:01
